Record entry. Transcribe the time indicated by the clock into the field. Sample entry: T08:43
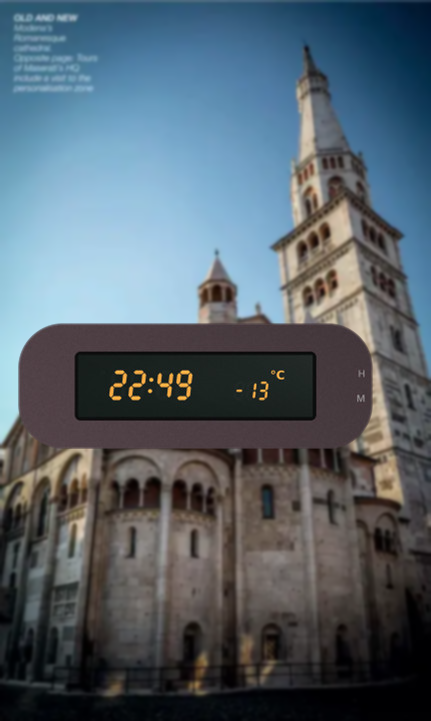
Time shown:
T22:49
